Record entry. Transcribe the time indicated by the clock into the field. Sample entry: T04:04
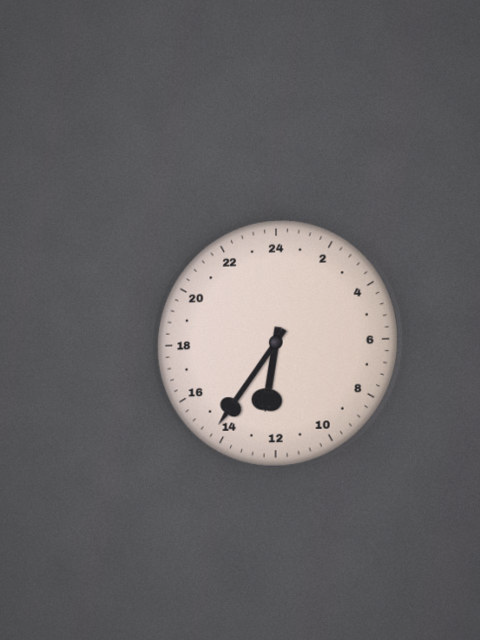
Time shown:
T12:36
